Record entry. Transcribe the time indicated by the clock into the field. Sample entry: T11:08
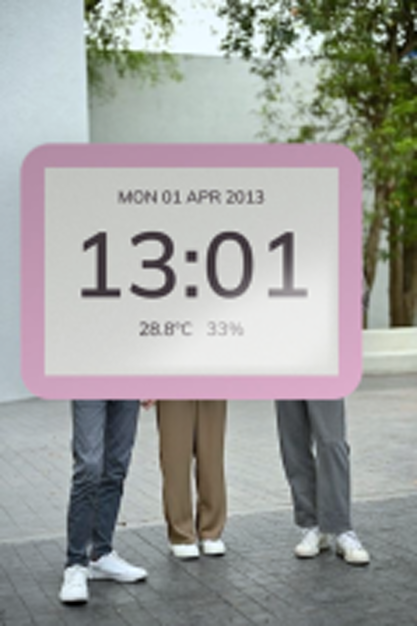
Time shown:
T13:01
